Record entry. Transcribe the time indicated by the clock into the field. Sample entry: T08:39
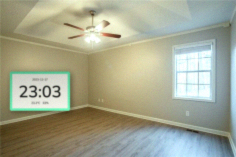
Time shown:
T23:03
